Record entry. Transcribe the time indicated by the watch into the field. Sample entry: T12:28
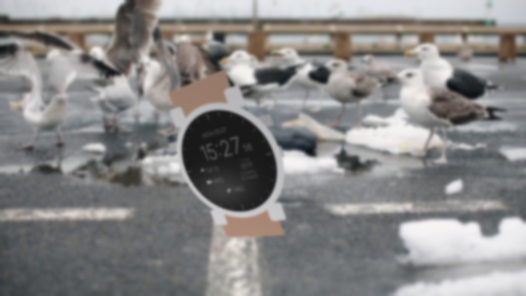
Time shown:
T15:27
